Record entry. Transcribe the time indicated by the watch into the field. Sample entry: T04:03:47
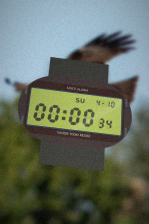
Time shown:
T00:00:34
